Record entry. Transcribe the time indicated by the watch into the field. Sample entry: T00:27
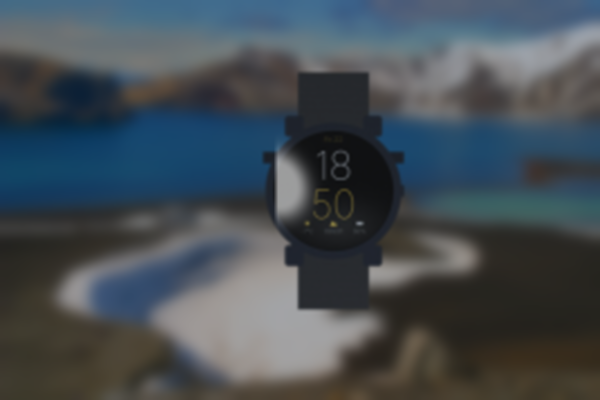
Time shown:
T18:50
